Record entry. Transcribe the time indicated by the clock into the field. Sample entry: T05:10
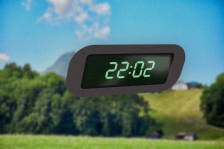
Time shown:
T22:02
